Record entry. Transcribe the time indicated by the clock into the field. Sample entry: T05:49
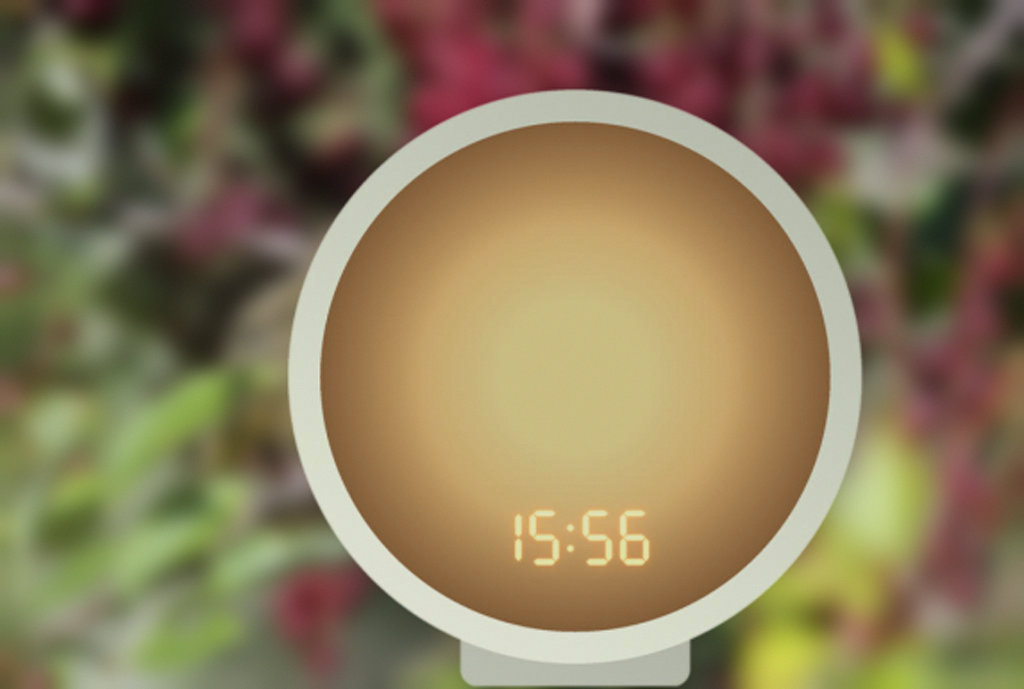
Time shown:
T15:56
